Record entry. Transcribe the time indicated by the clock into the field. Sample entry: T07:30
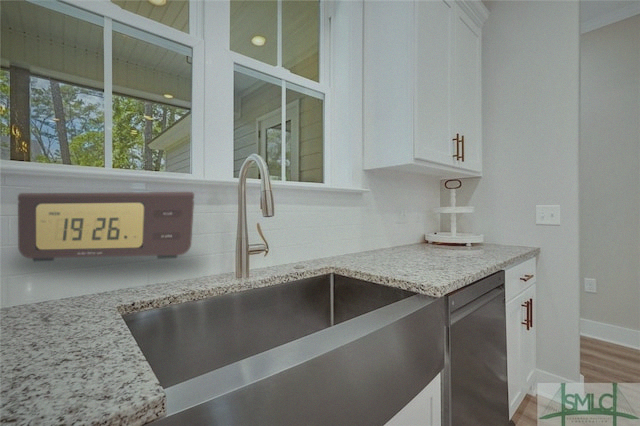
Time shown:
T19:26
